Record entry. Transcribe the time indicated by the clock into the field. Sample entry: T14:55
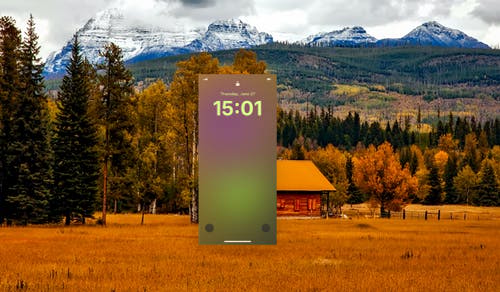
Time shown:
T15:01
